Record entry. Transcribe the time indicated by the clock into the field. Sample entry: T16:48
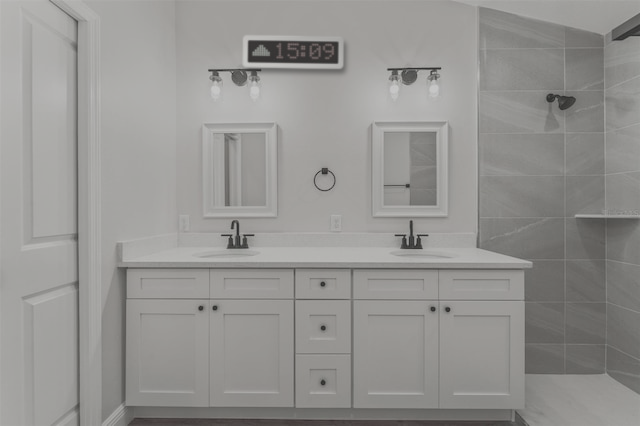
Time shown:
T15:09
